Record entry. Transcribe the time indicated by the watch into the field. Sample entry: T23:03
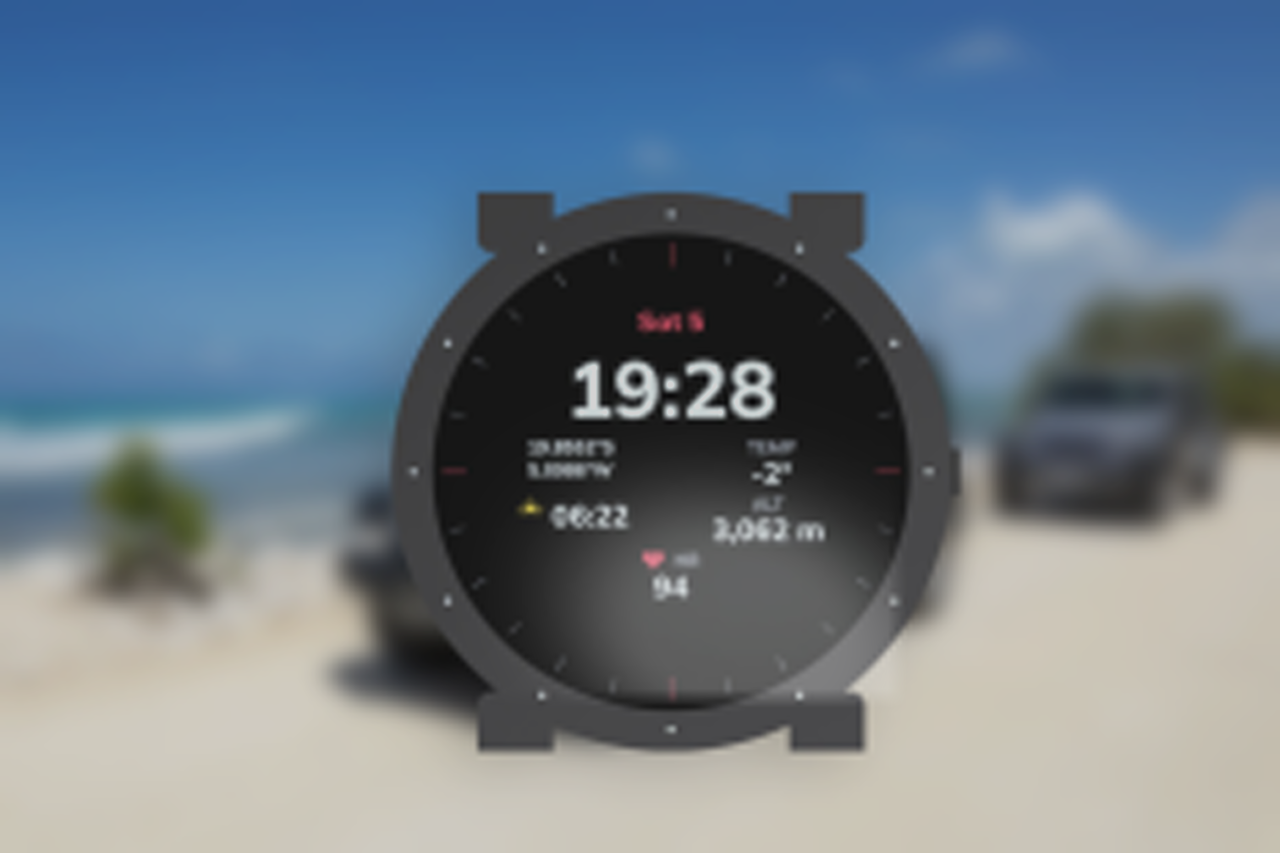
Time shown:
T19:28
